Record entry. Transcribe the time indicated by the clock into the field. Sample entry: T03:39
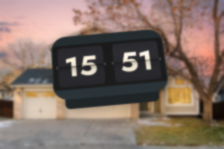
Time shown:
T15:51
